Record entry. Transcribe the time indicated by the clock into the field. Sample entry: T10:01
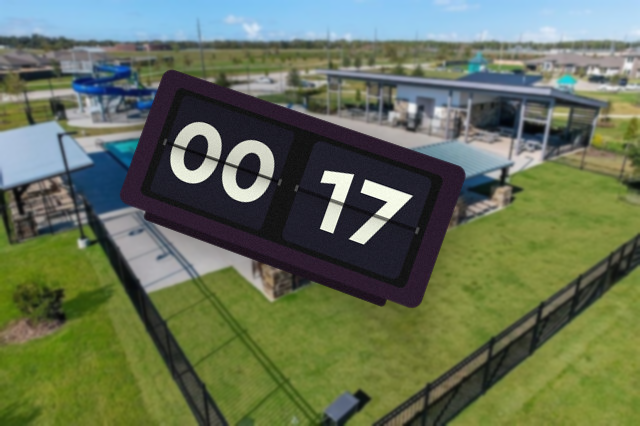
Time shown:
T00:17
